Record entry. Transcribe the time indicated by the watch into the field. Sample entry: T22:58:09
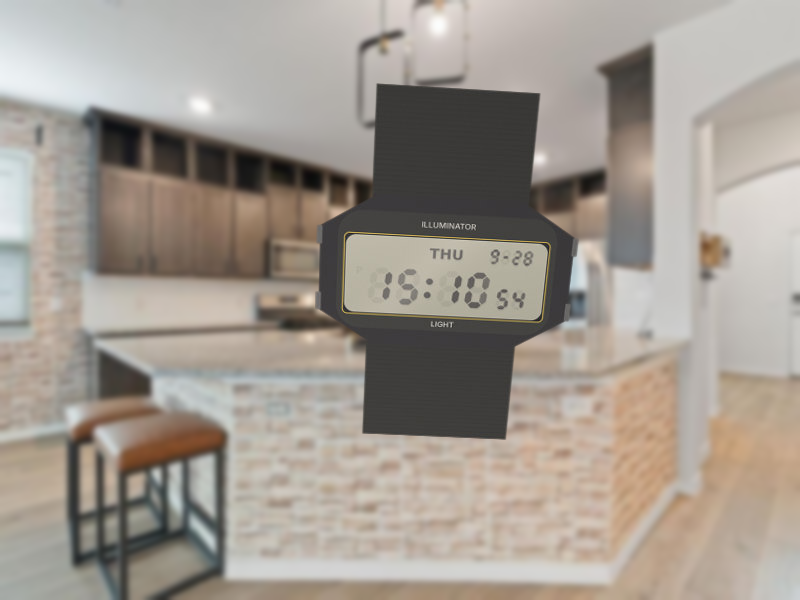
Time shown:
T15:10:54
